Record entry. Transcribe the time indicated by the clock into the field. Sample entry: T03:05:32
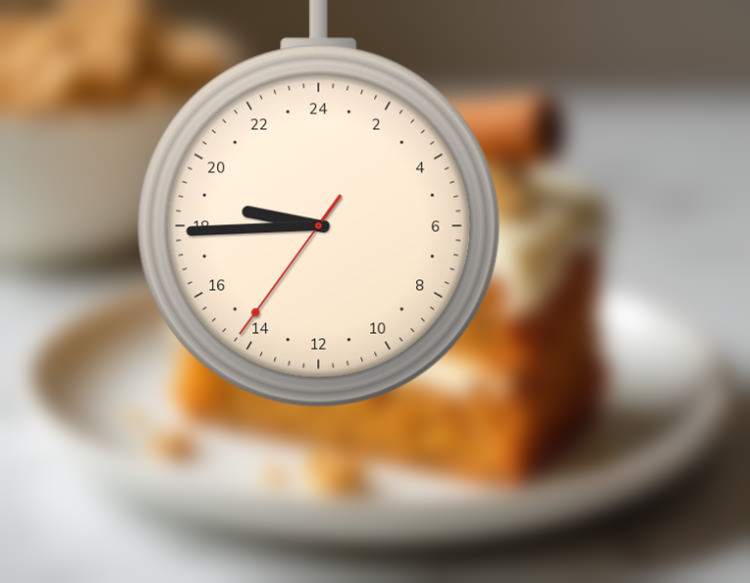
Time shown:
T18:44:36
